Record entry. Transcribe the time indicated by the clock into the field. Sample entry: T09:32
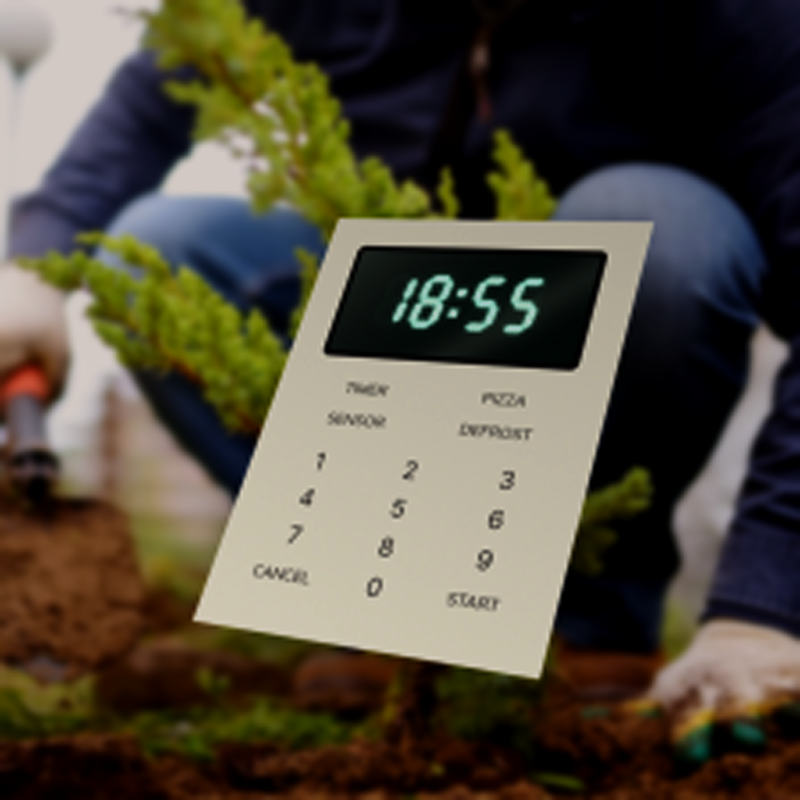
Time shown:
T18:55
